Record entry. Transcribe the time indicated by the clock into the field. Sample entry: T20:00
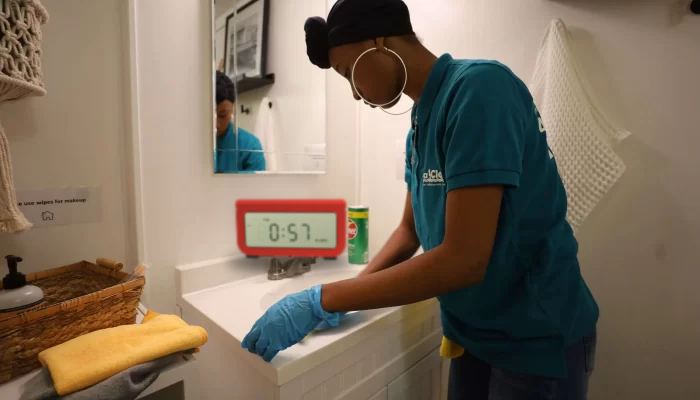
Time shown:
T00:57
